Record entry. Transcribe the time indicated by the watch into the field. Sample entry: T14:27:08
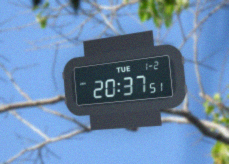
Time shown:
T20:37:51
